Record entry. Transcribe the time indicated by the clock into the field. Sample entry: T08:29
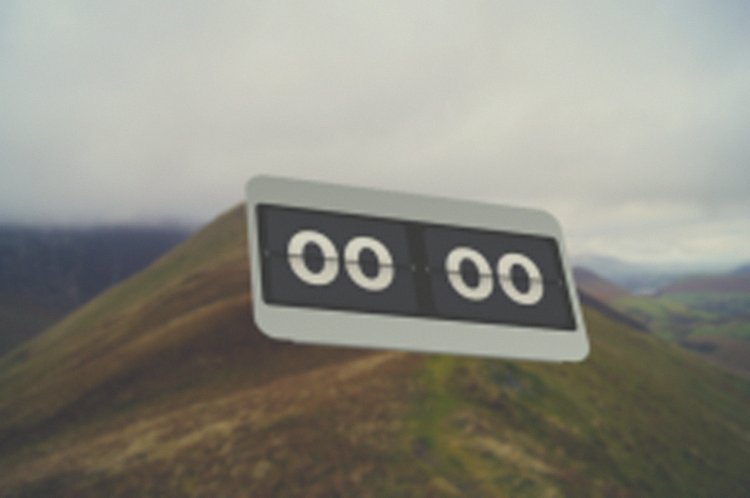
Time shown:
T00:00
